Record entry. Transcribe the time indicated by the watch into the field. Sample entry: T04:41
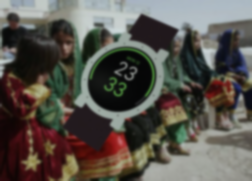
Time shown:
T23:33
